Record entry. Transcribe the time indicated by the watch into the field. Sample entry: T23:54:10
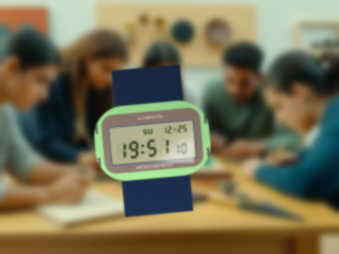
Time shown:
T19:51:10
